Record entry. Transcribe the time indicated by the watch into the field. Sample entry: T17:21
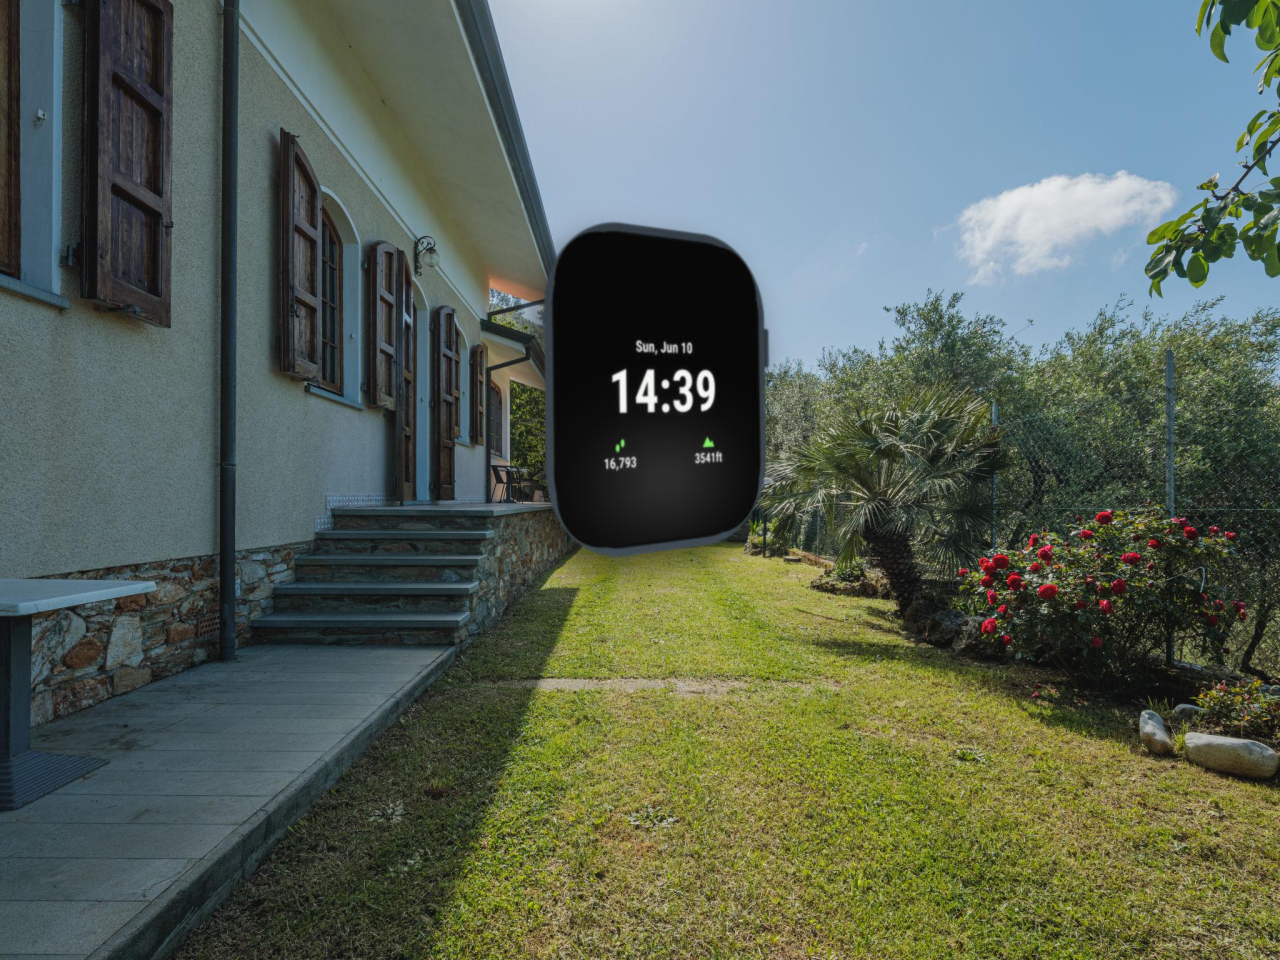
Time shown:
T14:39
